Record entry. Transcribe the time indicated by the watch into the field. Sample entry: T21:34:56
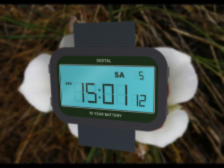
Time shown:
T15:01:12
